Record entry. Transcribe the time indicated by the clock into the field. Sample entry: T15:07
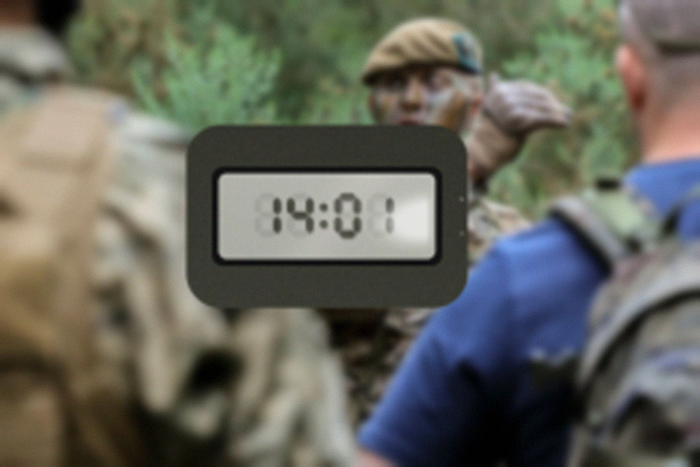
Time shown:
T14:01
